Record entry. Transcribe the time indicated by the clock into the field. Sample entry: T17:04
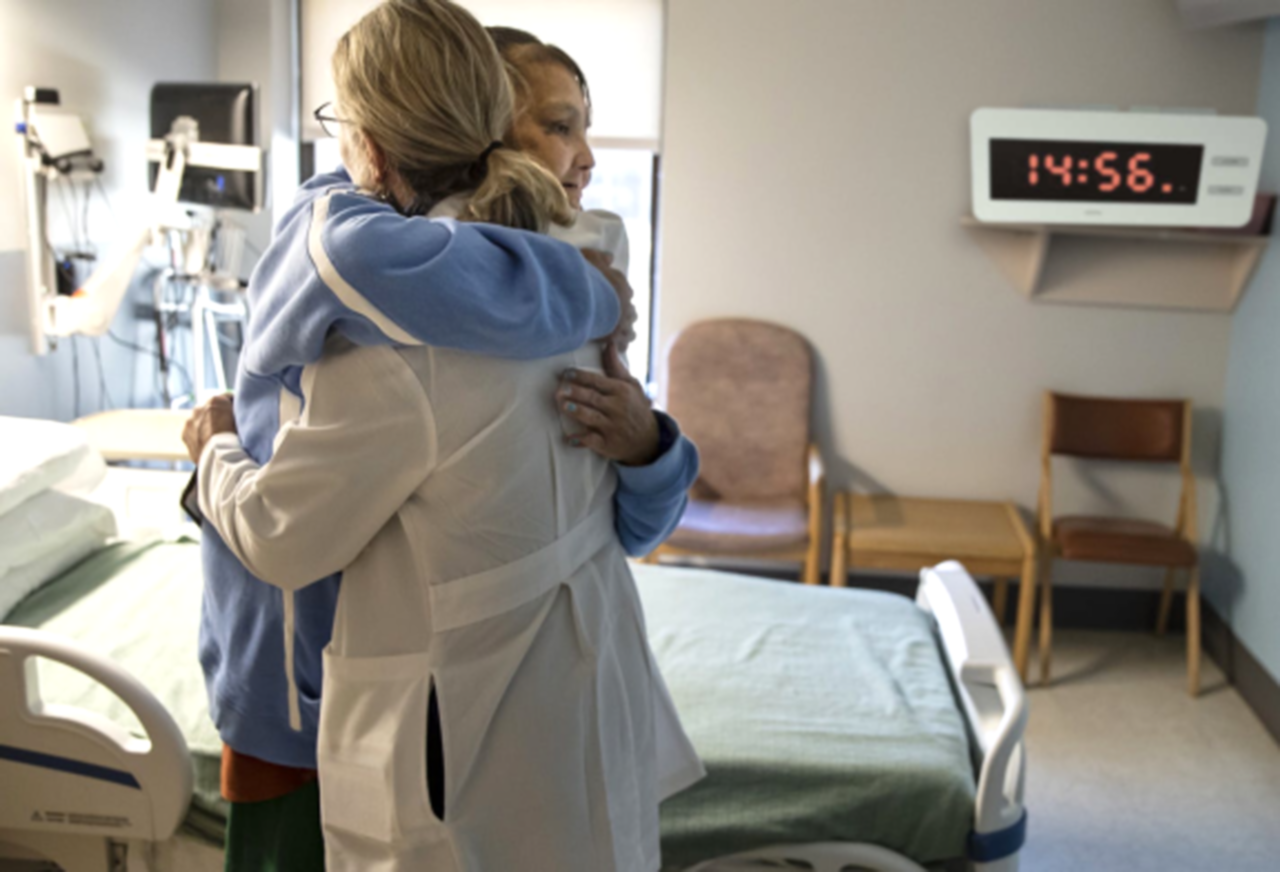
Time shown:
T14:56
